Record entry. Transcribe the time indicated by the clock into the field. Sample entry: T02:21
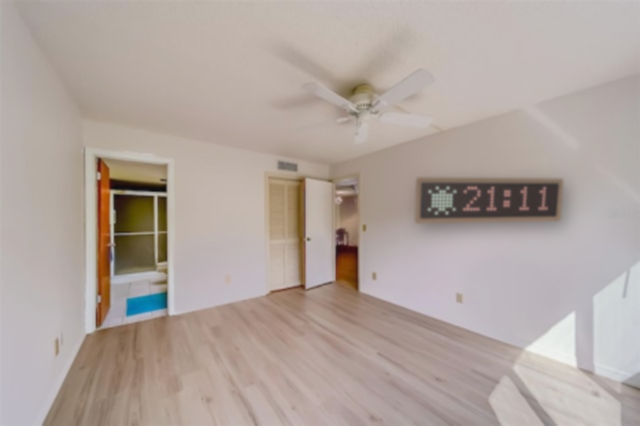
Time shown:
T21:11
